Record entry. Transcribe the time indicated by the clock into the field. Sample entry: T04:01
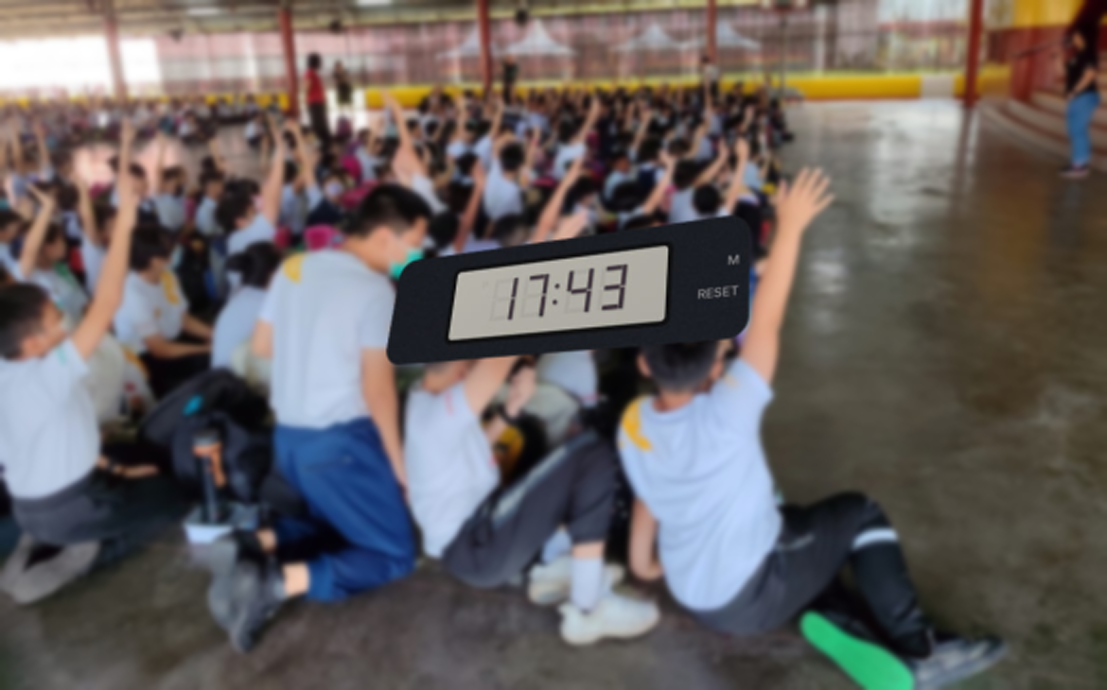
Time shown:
T17:43
